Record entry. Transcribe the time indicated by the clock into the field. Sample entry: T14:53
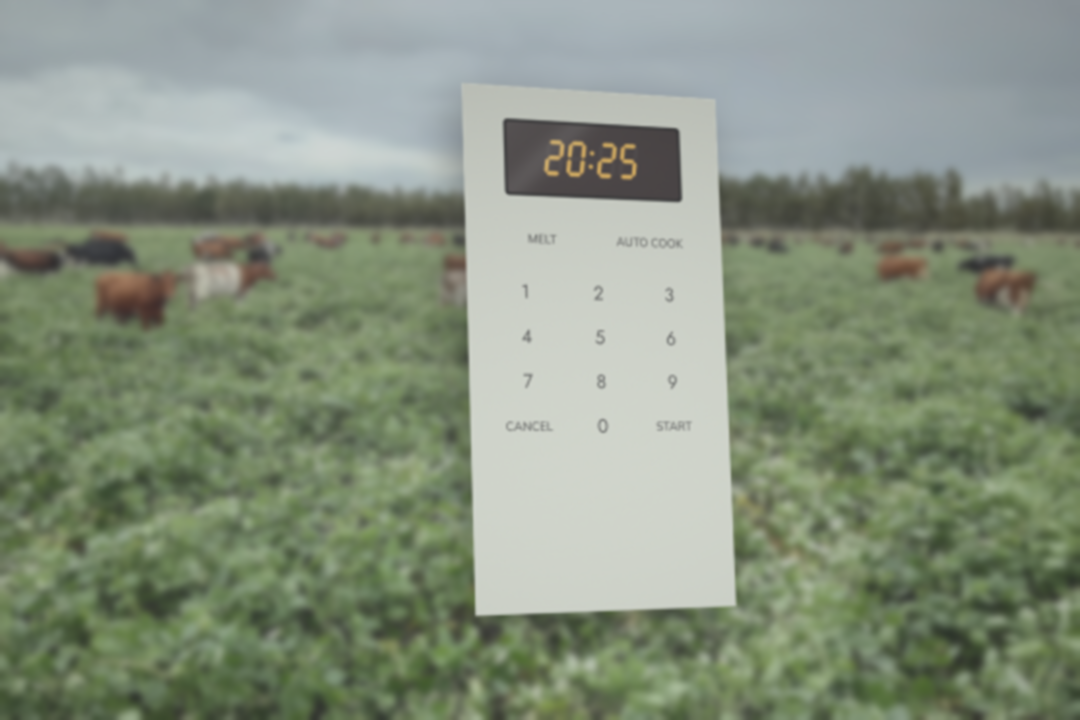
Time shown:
T20:25
